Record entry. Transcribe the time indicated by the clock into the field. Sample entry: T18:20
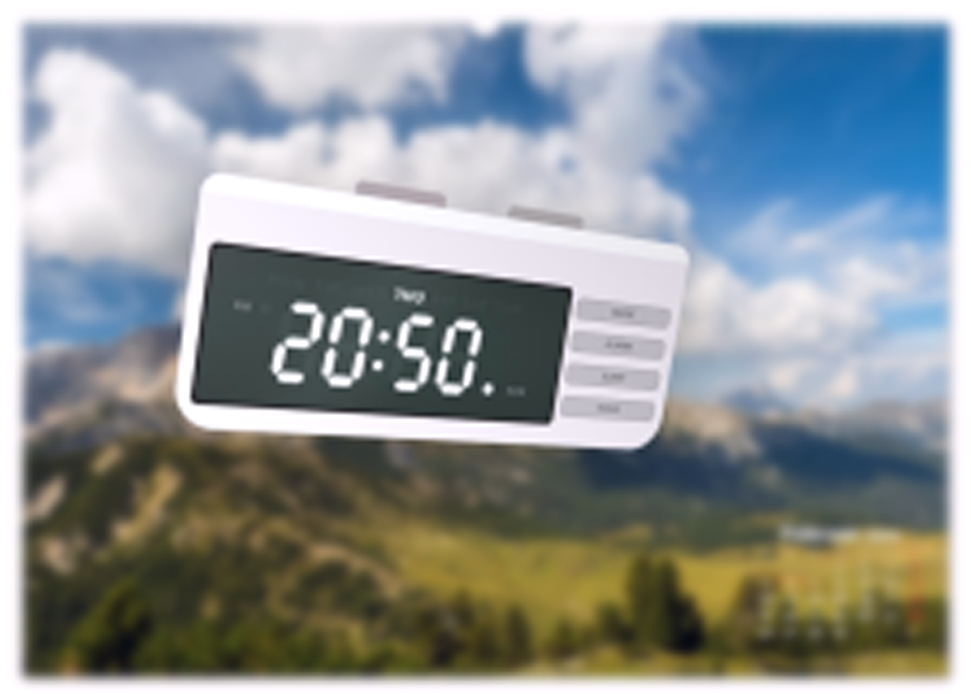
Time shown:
T20:50
